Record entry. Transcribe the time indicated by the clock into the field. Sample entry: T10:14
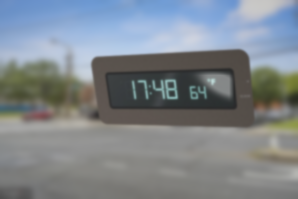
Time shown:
T17:48
